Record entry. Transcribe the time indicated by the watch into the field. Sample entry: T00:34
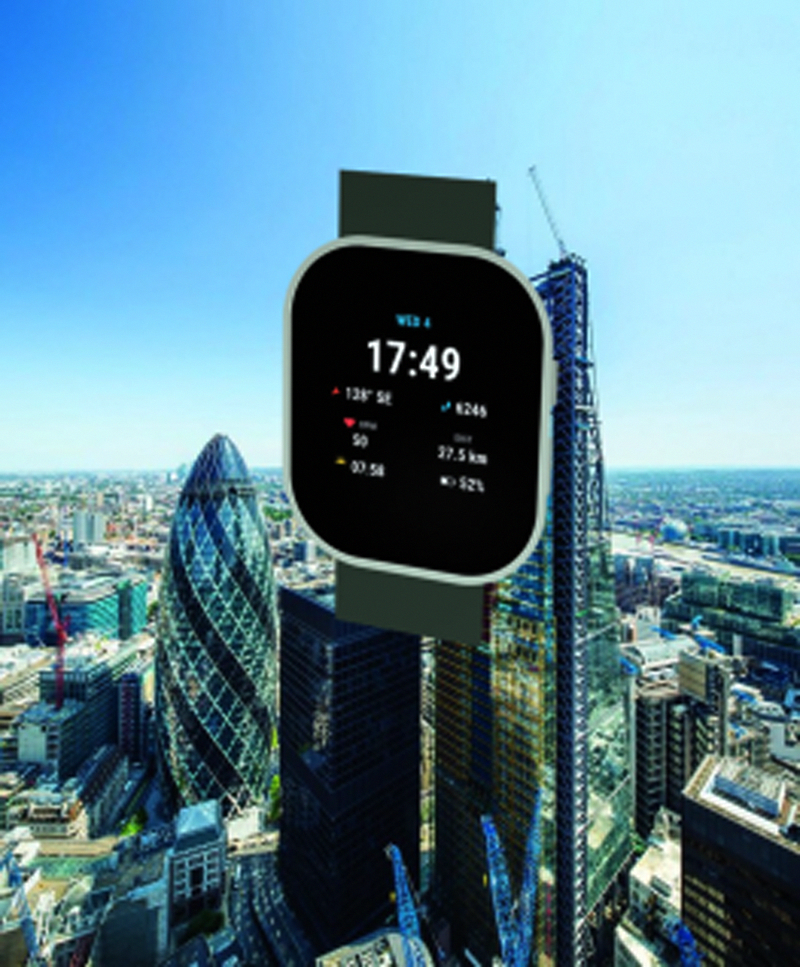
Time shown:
T17:49
